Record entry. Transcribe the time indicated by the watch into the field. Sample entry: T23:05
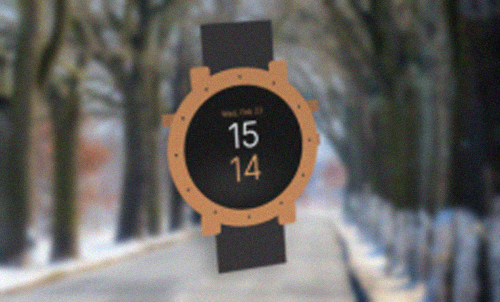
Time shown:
T15:14
